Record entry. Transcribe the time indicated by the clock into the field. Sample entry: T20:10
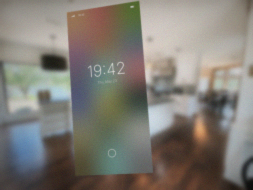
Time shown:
T19:42
